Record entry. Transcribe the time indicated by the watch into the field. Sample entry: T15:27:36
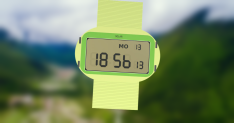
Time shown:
T18:56:13
